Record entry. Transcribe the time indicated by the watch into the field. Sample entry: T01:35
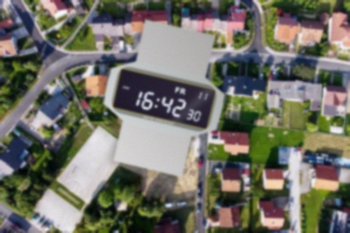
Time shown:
T16:42
